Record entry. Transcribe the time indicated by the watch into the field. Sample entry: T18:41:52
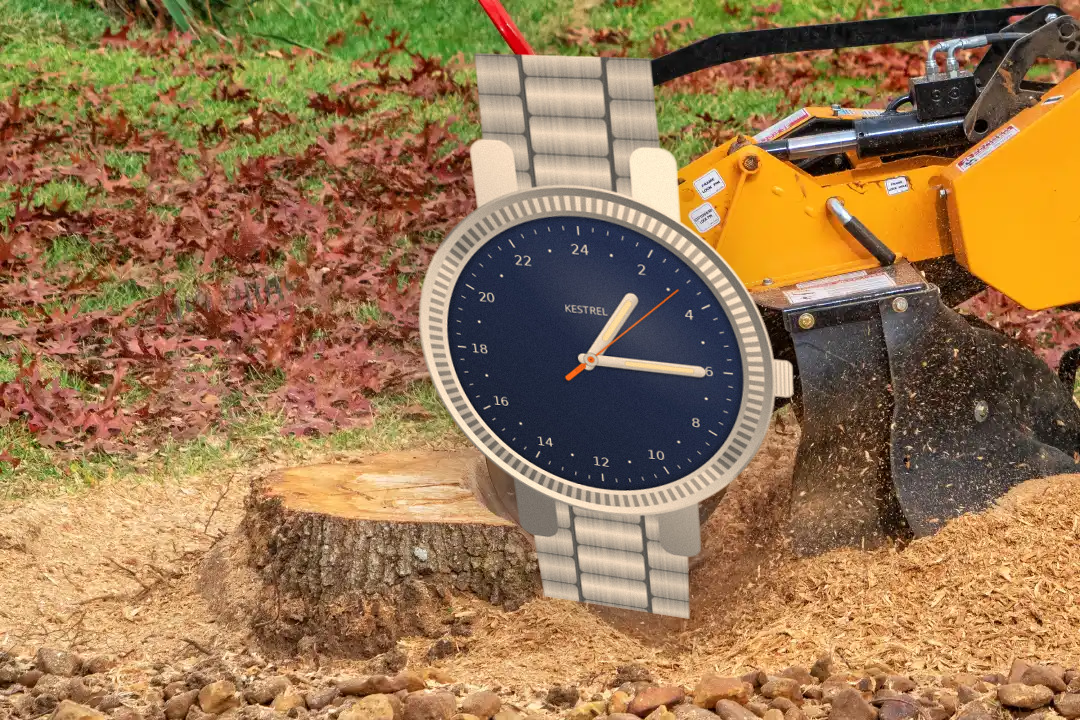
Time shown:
T02:15:08
